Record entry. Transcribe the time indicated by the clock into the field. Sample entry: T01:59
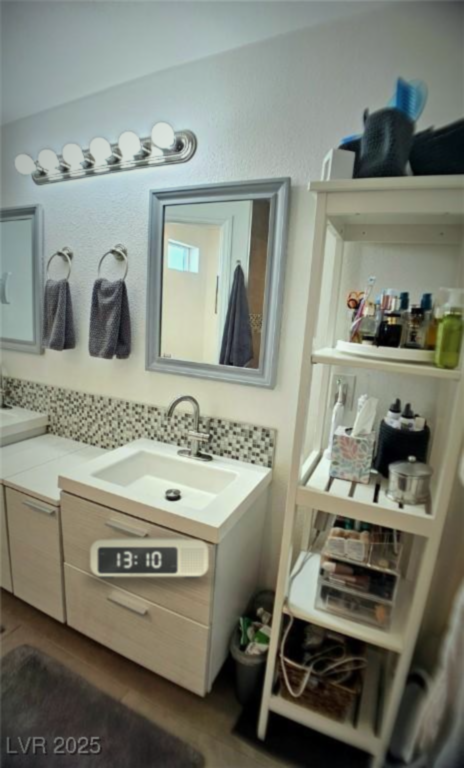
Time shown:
T13:10
